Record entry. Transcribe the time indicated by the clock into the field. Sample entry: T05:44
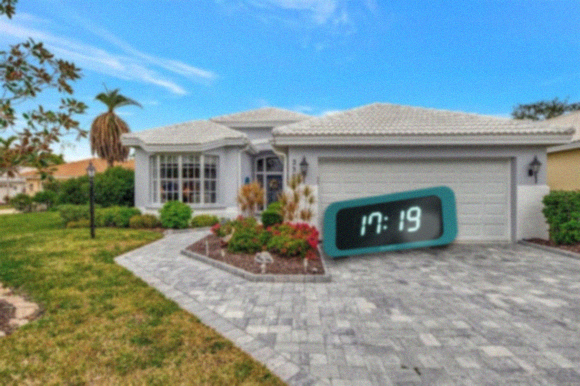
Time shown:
T17:19
